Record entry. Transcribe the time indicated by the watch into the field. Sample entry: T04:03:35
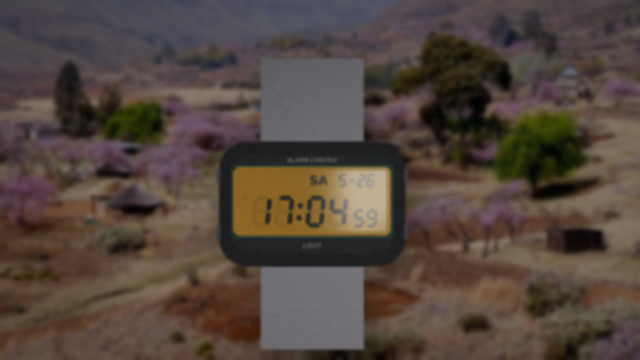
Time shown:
T17:04:59
